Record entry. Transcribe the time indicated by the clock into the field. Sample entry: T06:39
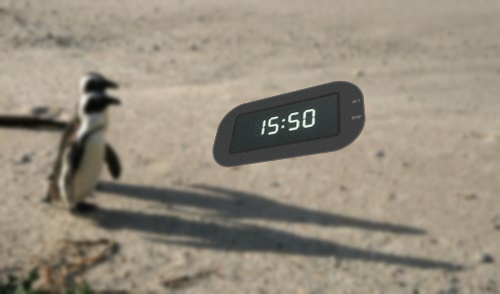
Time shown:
T15:50
